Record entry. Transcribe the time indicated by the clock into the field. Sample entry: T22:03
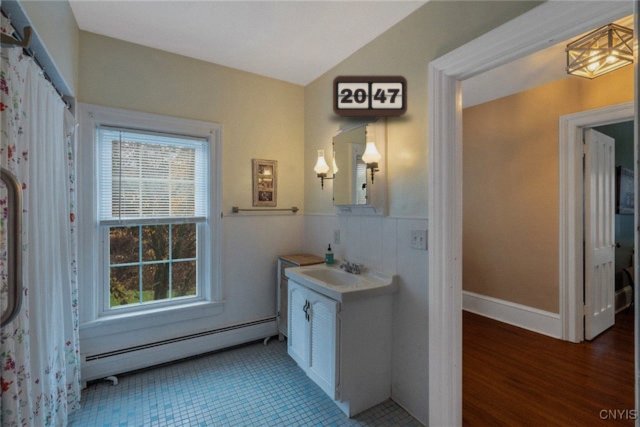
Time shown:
T20:47
